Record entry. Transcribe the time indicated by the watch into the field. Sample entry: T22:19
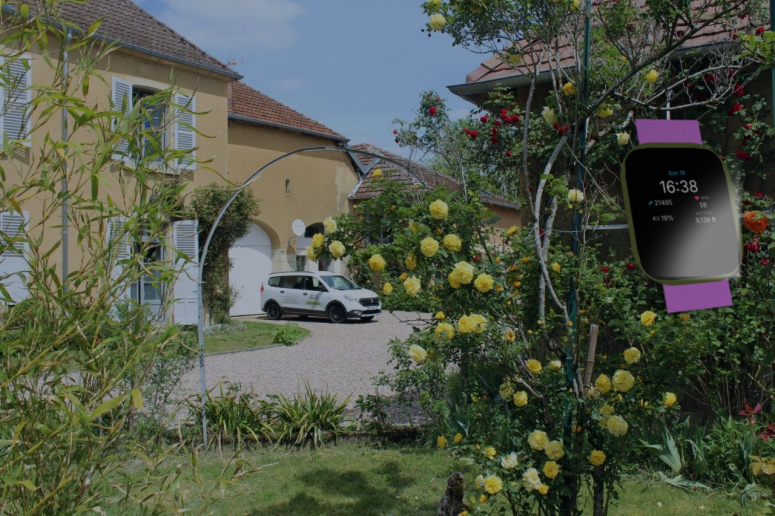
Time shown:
T16:38
